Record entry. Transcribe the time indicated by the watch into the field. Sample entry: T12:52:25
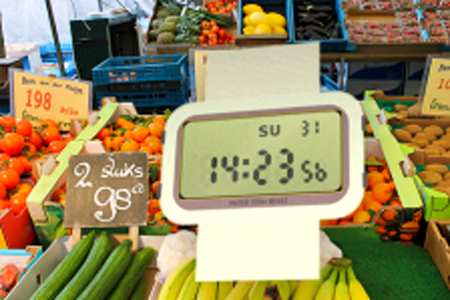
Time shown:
T14:23:56
